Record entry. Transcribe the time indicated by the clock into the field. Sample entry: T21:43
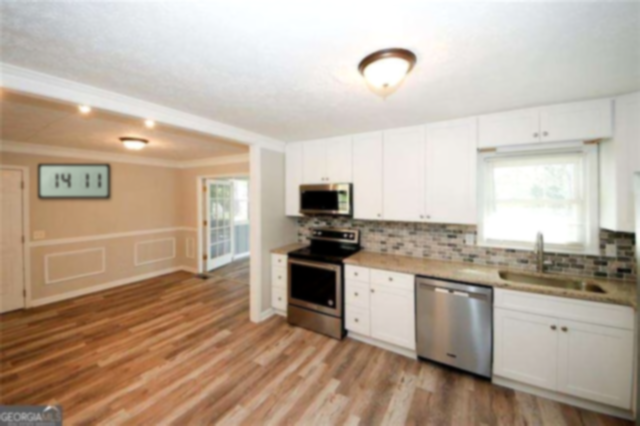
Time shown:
T14:11
